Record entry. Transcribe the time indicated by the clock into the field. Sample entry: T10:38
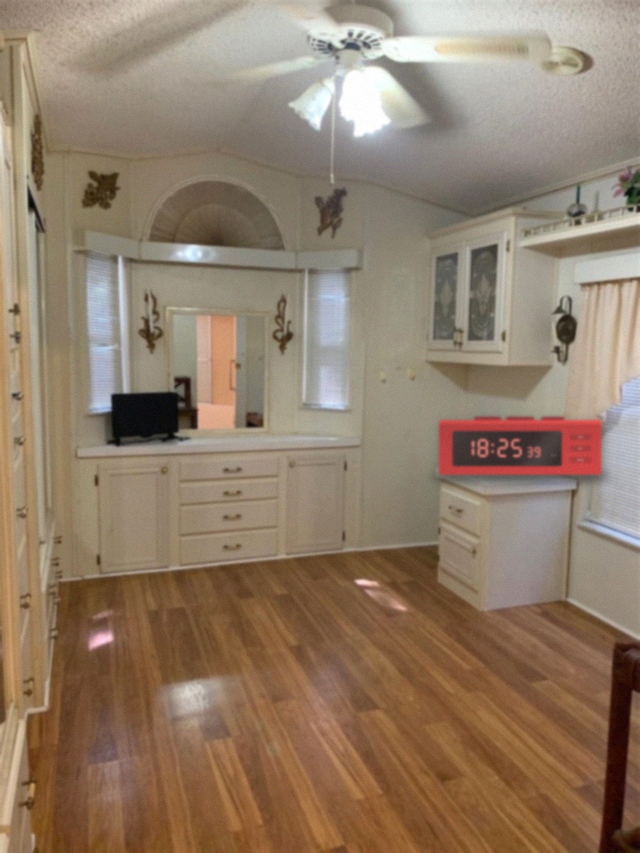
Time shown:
T18:25
